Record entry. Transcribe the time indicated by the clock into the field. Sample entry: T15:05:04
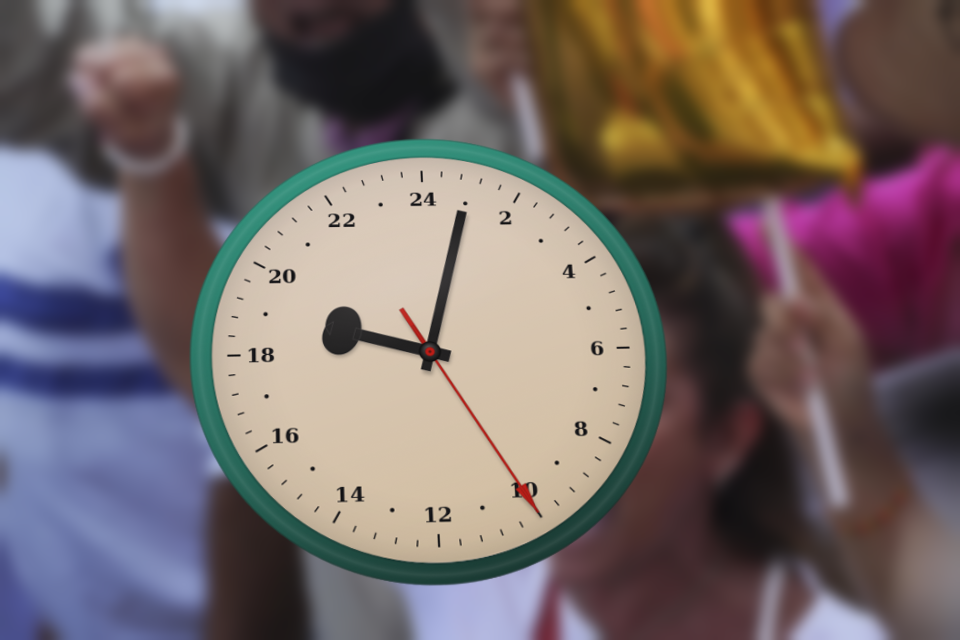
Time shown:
T19:02:25
